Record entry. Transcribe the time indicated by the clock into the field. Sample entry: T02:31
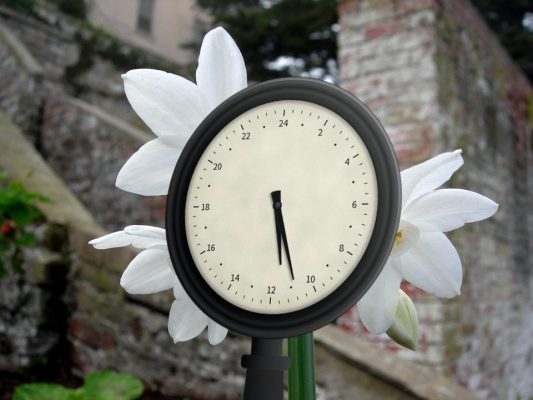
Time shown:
T11:27
